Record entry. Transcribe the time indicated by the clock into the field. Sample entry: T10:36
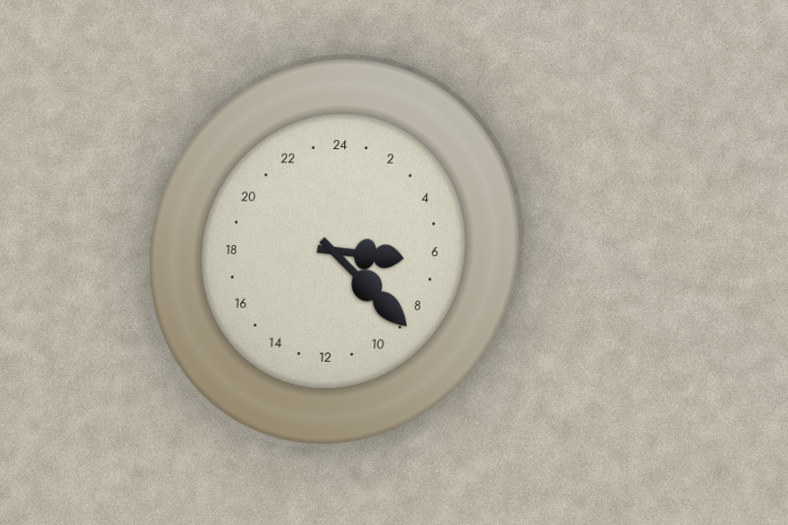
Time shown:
T06:22
